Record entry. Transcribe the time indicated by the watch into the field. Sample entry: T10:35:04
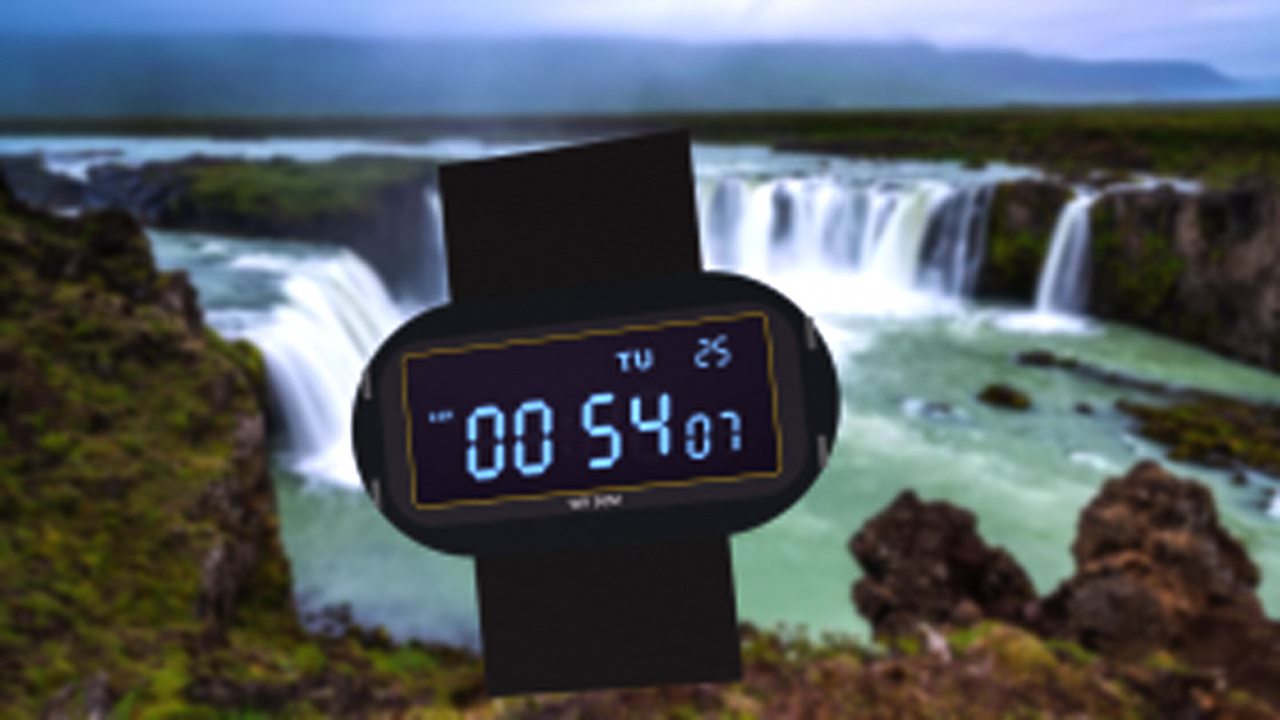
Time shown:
T00:54:07
